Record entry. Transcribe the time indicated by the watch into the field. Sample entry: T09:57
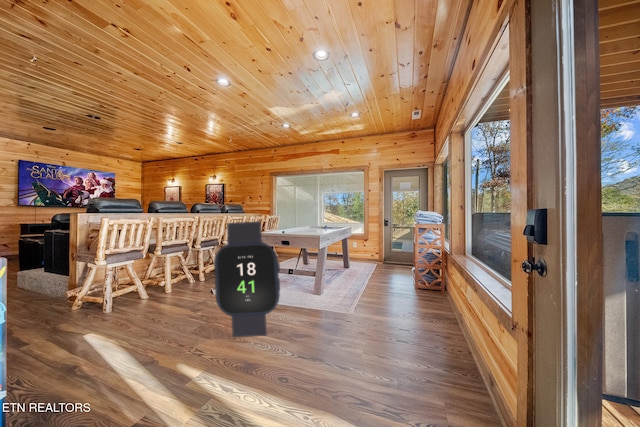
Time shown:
T18:41
